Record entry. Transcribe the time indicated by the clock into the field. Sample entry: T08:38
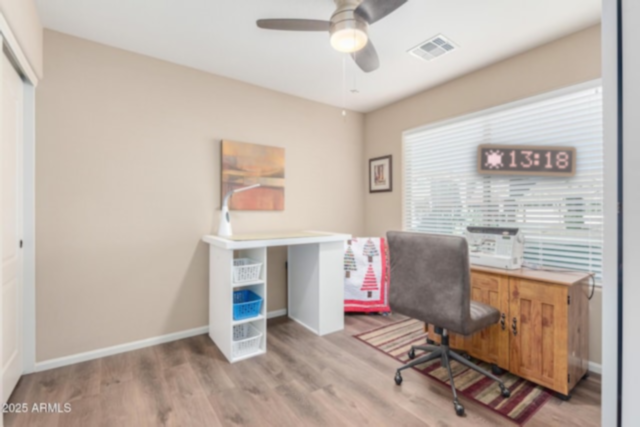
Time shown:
T13:18
